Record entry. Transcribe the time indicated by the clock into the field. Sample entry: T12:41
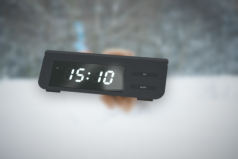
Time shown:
T15:10
